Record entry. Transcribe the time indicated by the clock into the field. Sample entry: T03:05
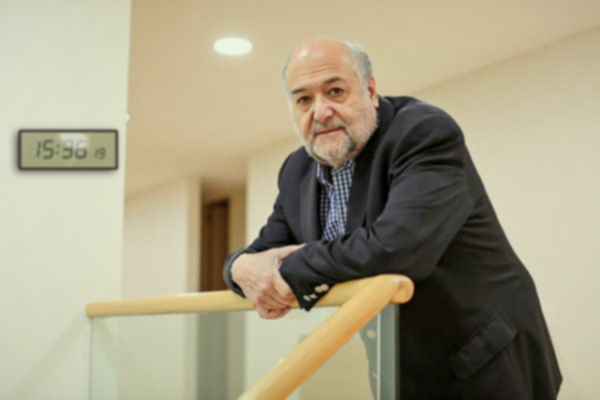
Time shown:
T15:36
